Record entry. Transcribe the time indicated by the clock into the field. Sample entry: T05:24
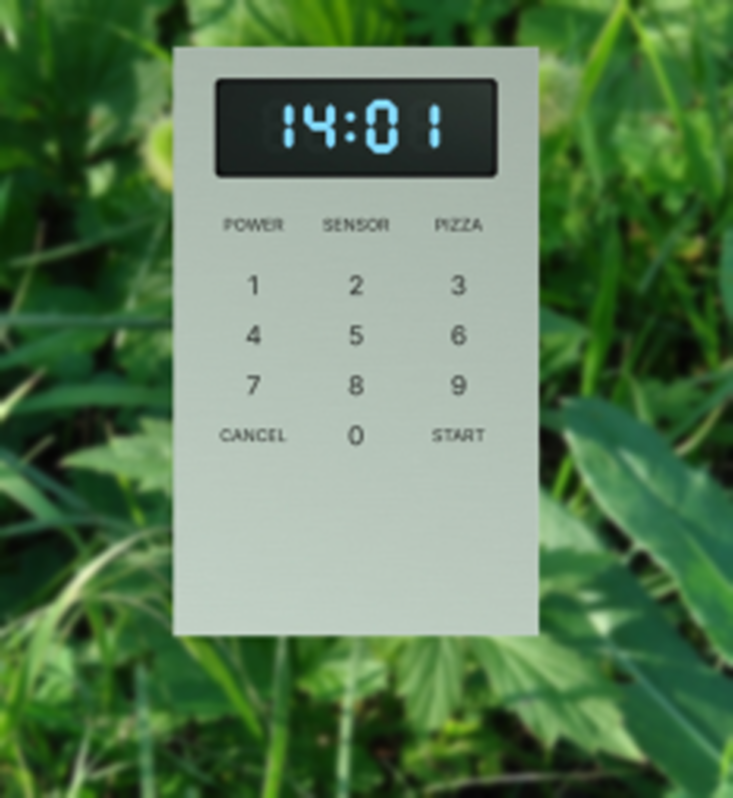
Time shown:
T14:01
